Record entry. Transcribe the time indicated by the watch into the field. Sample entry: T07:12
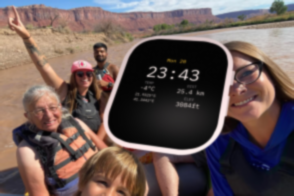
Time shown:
T23:43
